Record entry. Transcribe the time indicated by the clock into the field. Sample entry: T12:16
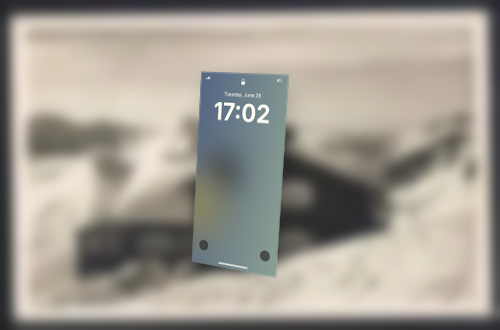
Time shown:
T17:02
